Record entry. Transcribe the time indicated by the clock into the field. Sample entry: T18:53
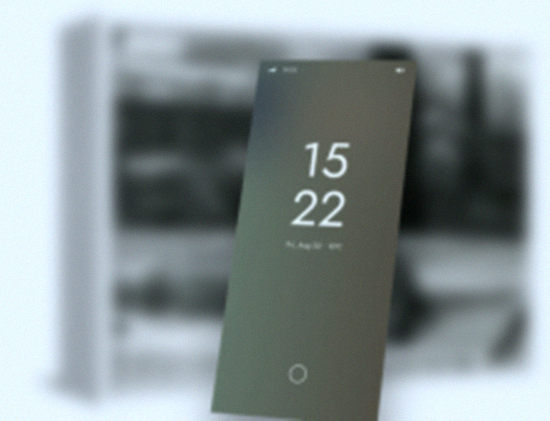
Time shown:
T15:22
